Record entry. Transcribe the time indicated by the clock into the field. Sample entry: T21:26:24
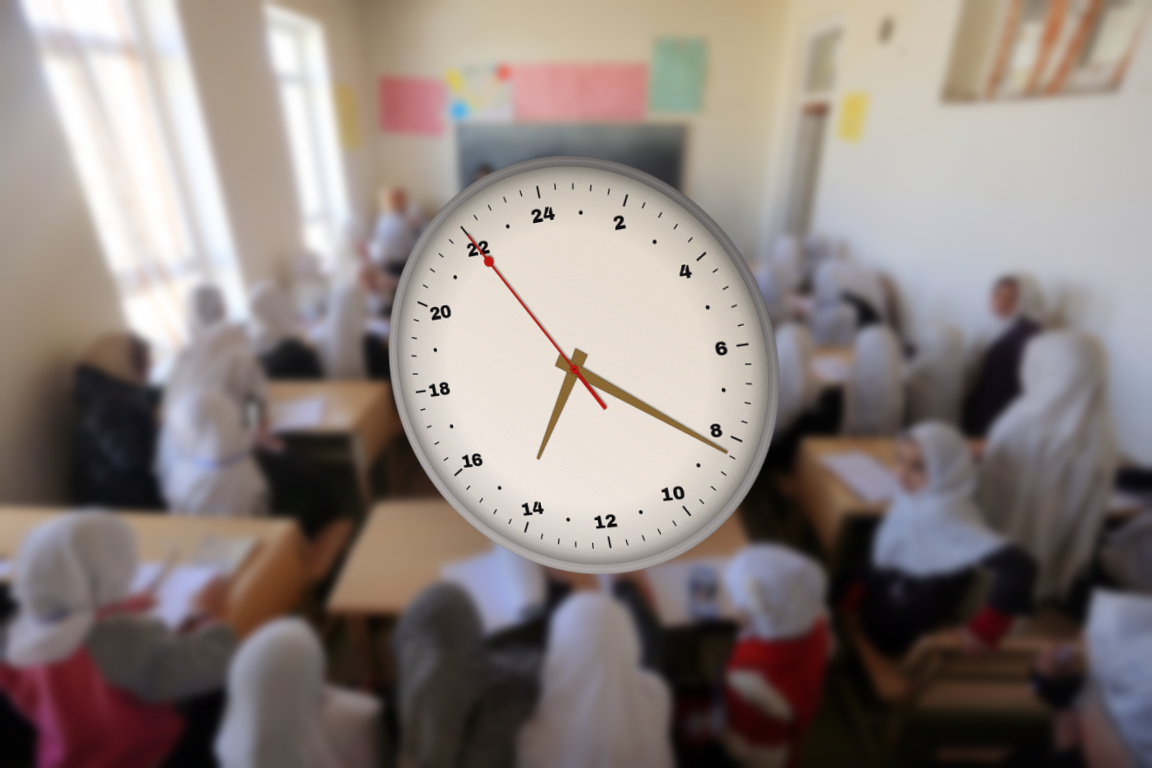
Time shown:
T14:20:55
